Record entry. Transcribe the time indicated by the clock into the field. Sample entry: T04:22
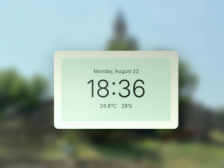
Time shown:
T18:36
